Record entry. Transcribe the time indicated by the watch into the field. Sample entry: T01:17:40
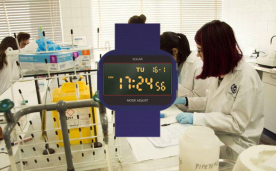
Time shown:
T17:24:56
